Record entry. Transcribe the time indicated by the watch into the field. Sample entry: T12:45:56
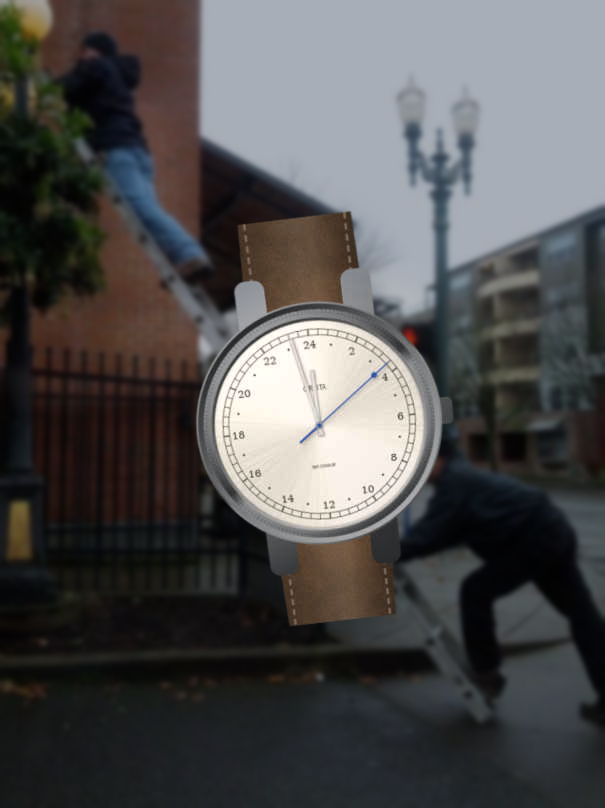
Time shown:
T23:58:09
